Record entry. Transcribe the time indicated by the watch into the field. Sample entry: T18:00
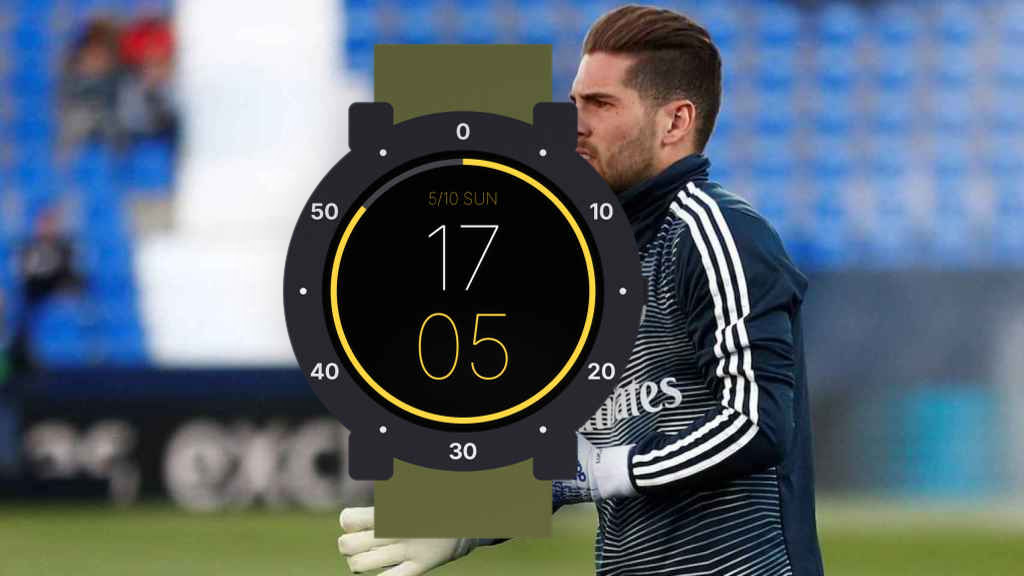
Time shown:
T17:05
